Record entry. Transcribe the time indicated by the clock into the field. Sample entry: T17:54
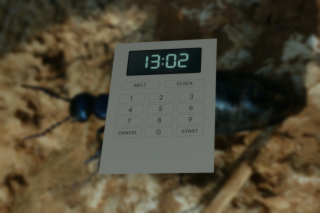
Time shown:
T13:02
